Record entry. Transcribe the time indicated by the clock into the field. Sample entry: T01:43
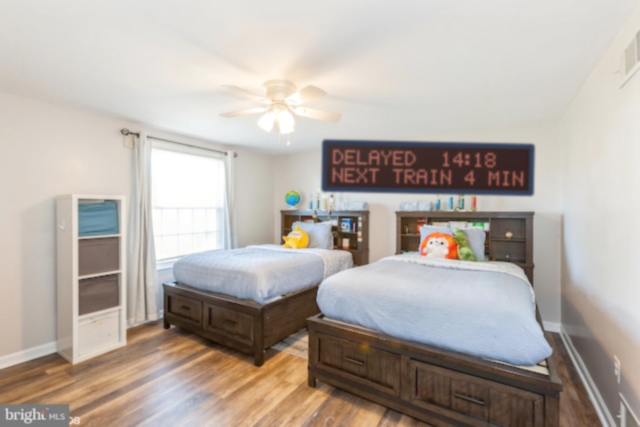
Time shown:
T14:18
